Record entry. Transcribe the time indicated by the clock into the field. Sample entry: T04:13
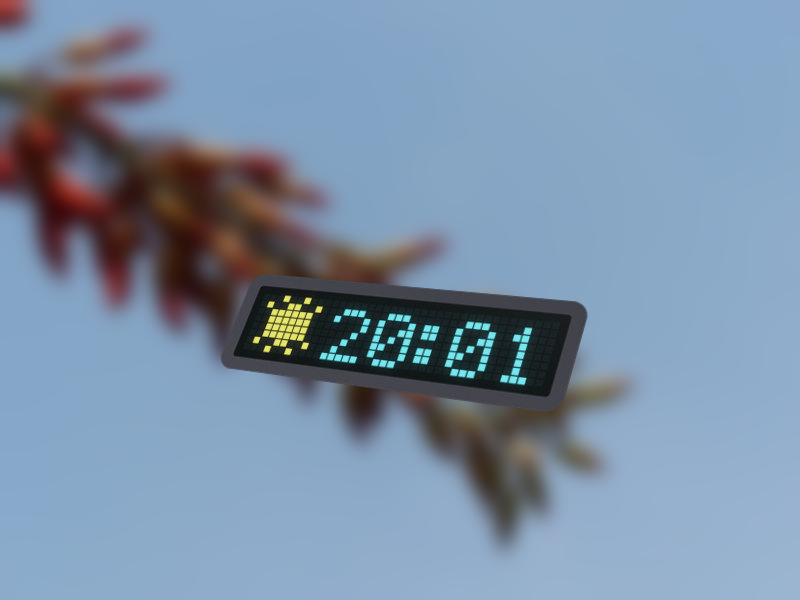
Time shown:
T20:01
